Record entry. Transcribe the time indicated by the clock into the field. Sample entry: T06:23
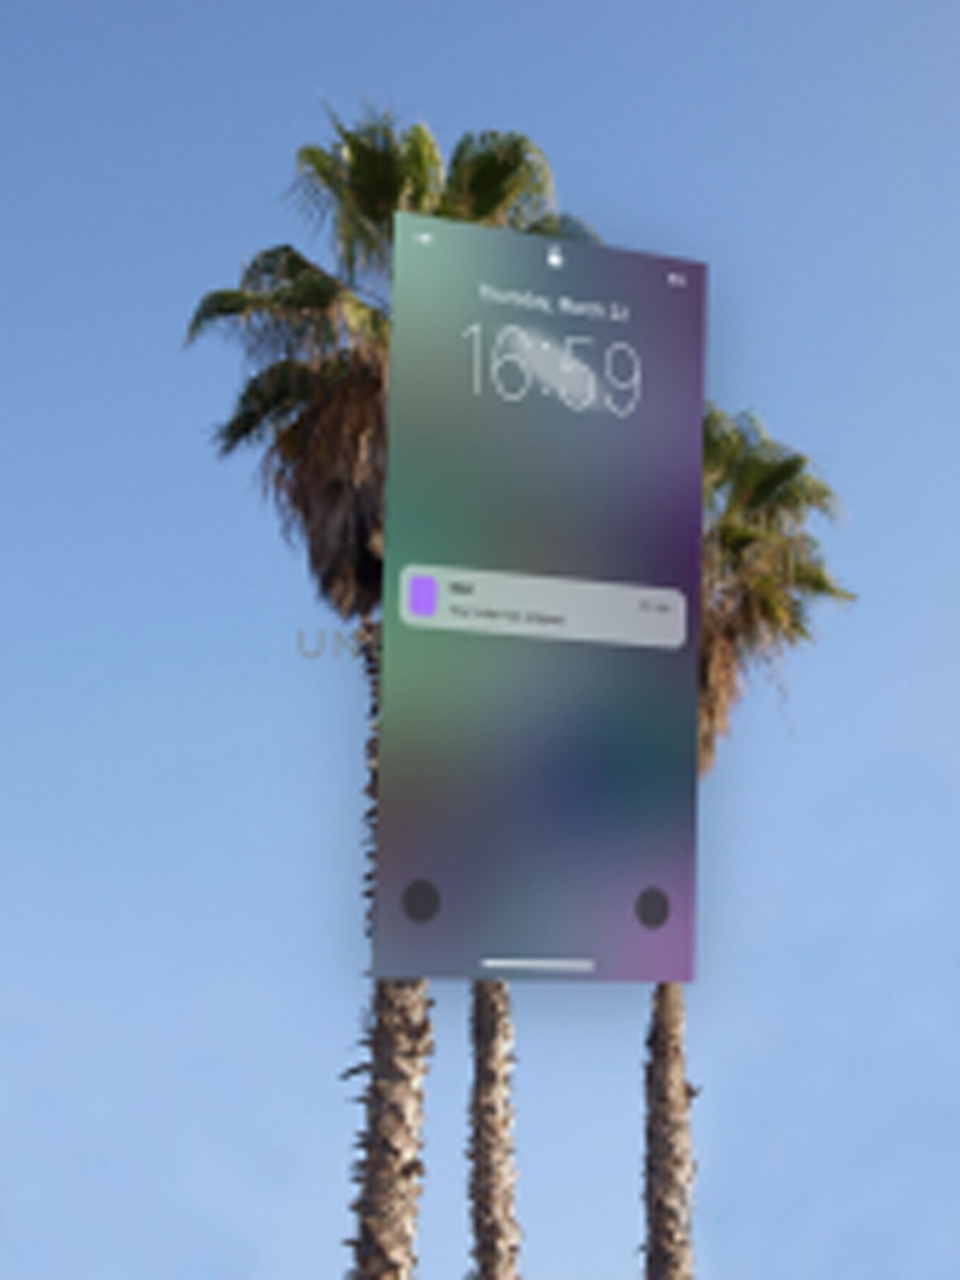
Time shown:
T16:59
